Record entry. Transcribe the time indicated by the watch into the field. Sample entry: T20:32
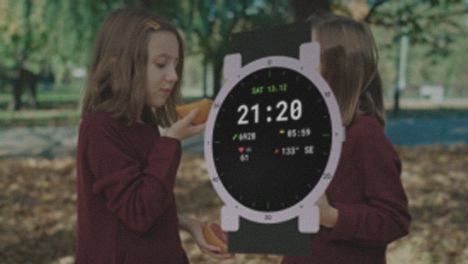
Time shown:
T21:20
